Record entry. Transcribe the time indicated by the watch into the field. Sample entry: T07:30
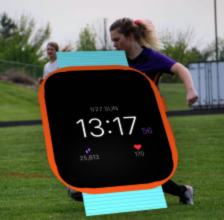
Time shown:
T13:17
